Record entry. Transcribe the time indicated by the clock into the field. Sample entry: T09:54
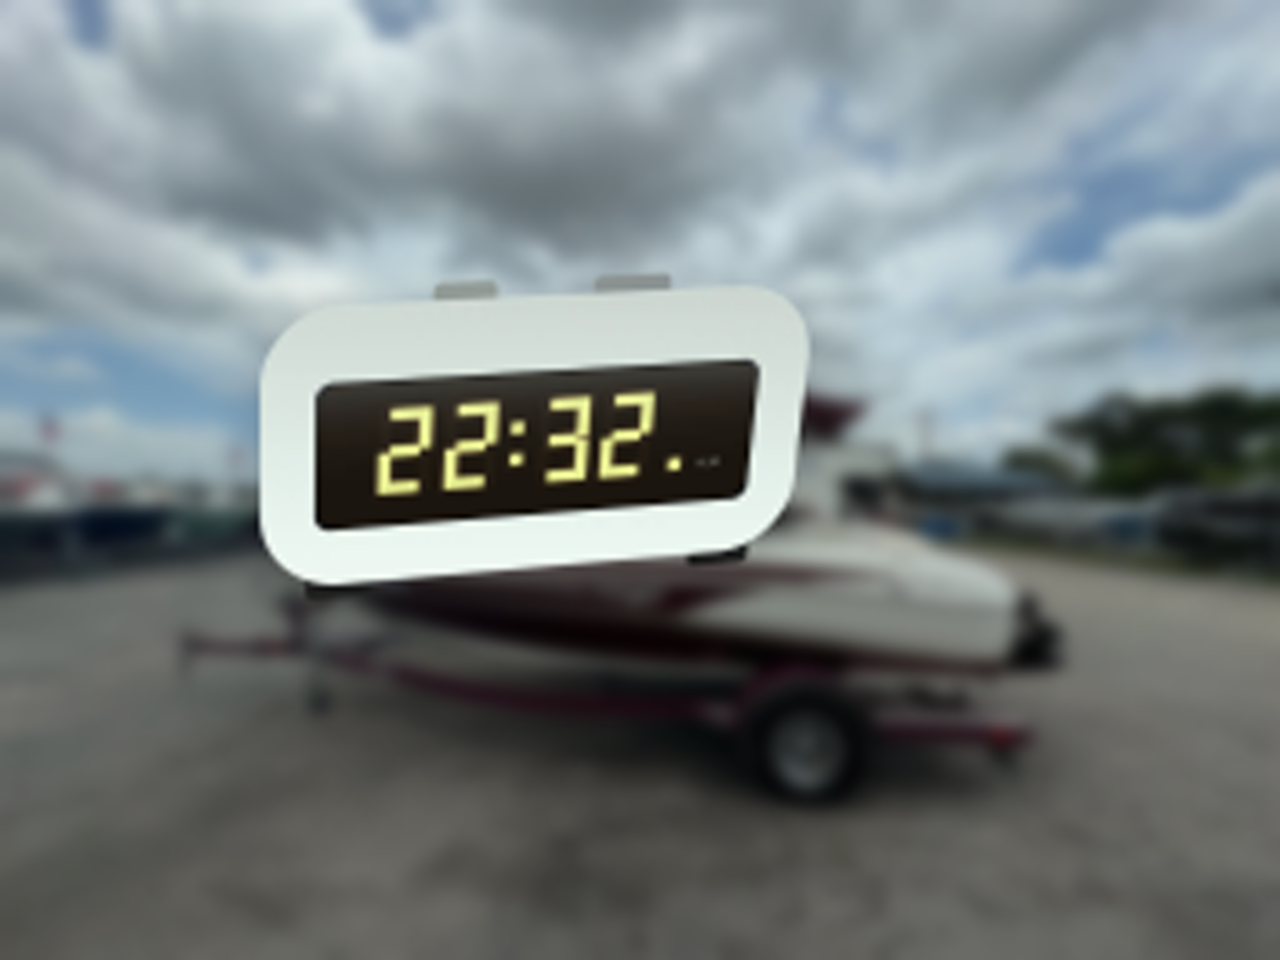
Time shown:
T22:32
